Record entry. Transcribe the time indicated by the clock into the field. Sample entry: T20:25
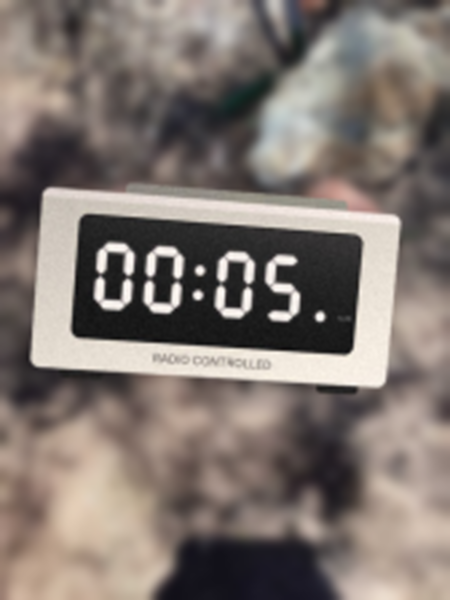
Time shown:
T00:05
